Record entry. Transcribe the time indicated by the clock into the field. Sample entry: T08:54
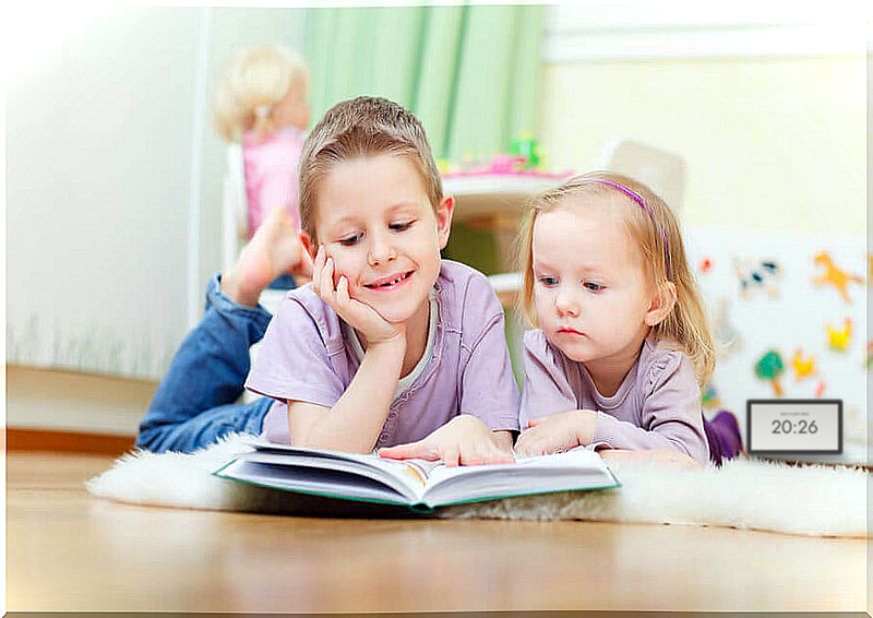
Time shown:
T20:26
